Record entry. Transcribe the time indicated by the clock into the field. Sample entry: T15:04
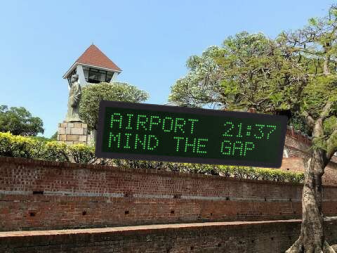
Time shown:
T21:37
